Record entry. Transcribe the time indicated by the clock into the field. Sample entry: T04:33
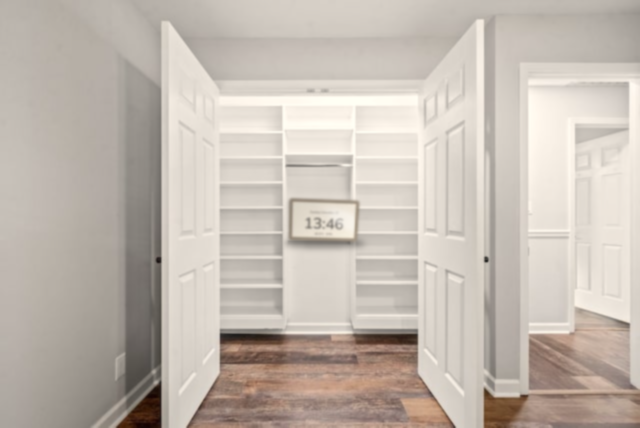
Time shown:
T13:46
